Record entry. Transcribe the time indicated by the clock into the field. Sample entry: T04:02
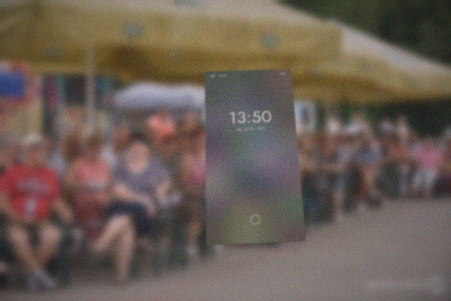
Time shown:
T13:50
